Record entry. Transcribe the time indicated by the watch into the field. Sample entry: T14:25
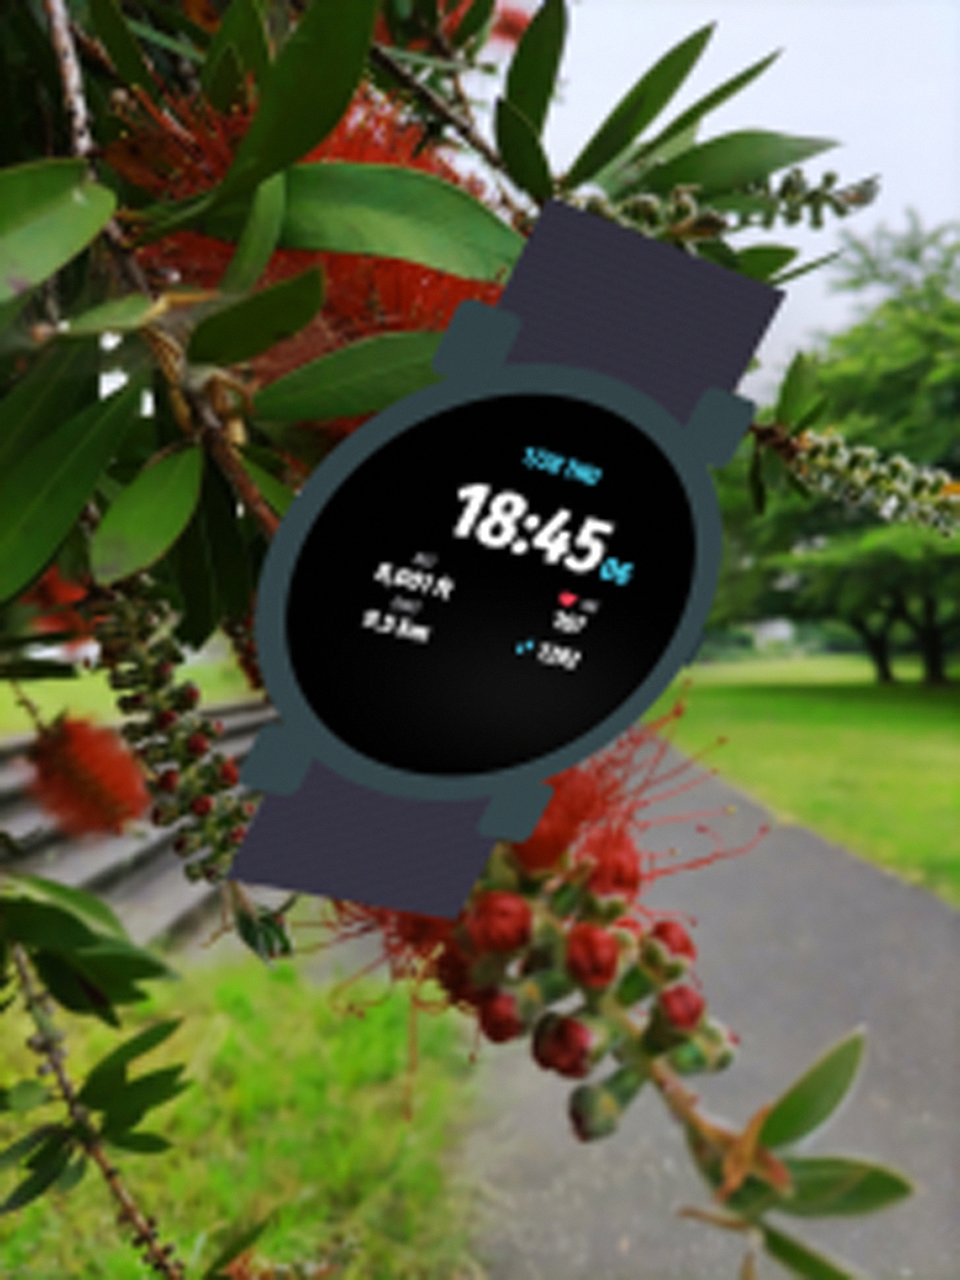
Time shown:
T18:45
